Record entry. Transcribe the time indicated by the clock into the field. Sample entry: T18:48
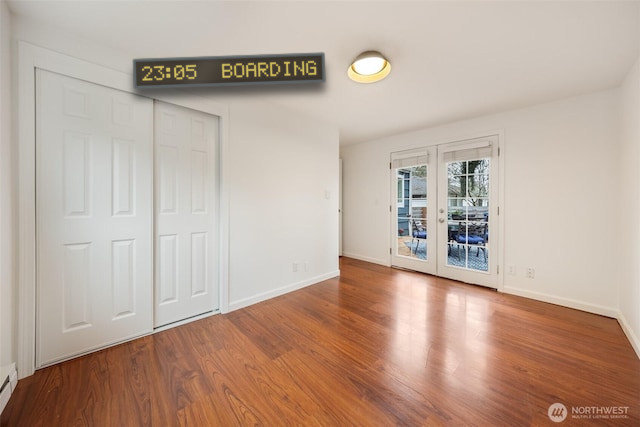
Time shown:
T23:05
